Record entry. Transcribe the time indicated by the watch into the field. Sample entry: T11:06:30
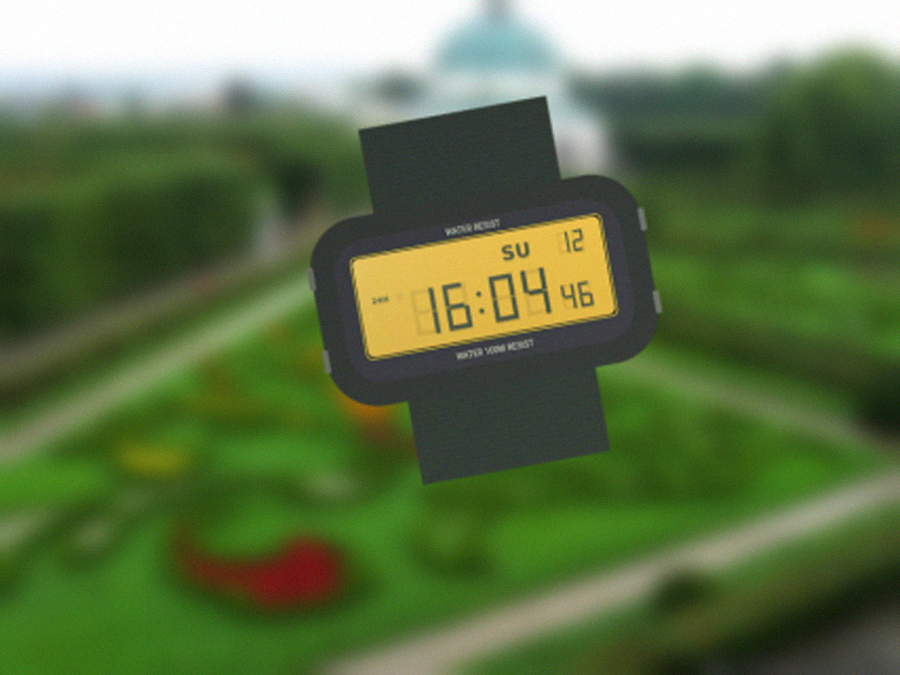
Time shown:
T16:04:46
